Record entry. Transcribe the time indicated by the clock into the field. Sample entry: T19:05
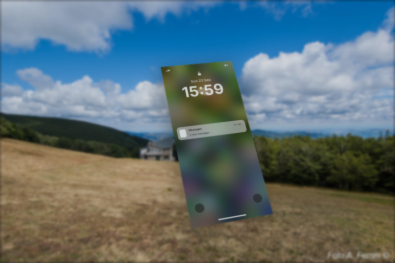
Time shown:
T15:59
